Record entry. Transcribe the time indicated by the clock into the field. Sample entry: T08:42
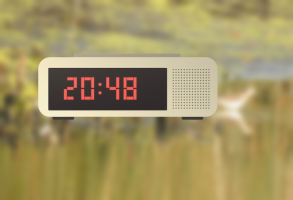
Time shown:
T20:48
